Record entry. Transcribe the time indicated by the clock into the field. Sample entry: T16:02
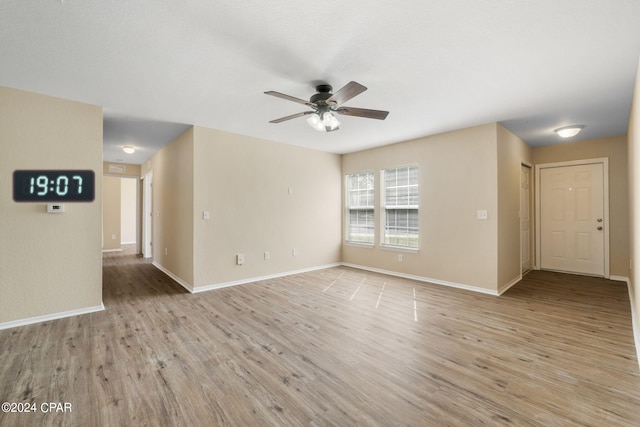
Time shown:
T19:07
